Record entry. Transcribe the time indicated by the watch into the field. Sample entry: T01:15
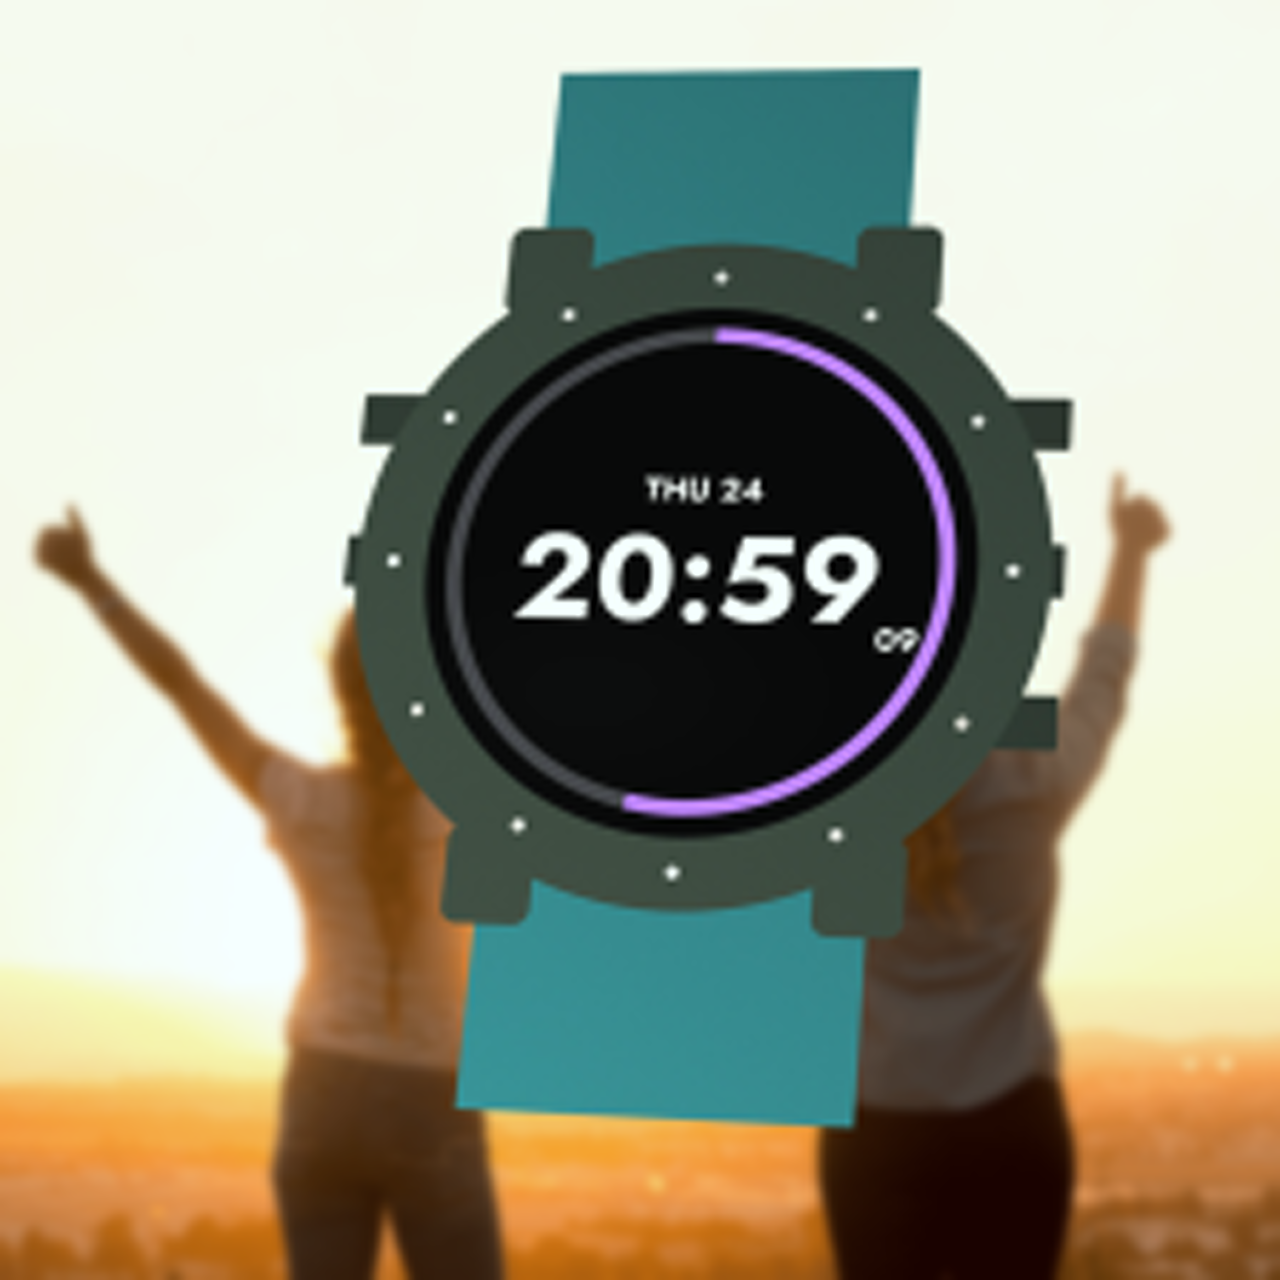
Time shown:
T20:59
